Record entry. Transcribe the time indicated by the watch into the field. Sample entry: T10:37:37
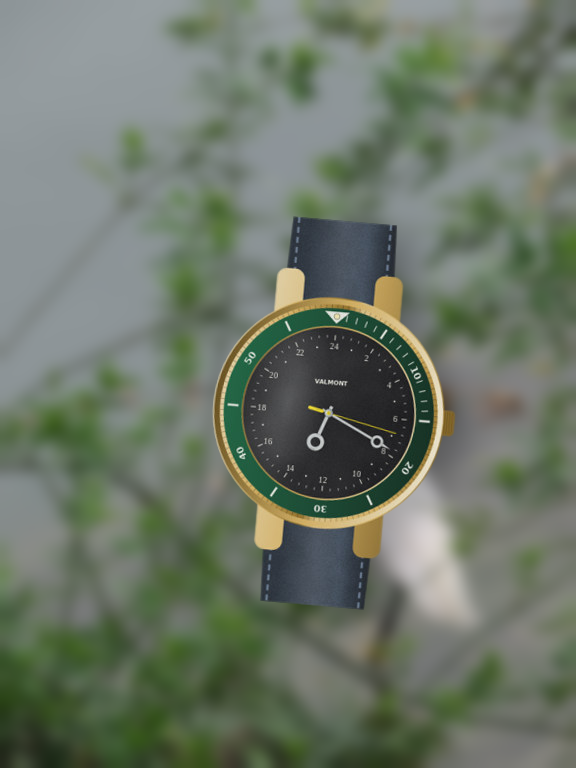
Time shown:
T13:19:17
